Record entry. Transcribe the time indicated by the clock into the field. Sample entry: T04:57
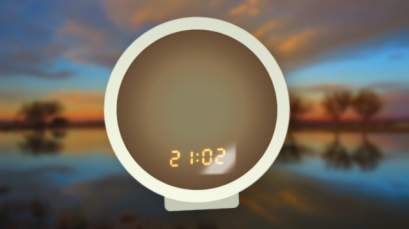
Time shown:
T21:02
